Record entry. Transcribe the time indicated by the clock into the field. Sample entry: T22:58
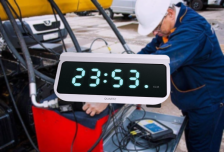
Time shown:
T23:53
